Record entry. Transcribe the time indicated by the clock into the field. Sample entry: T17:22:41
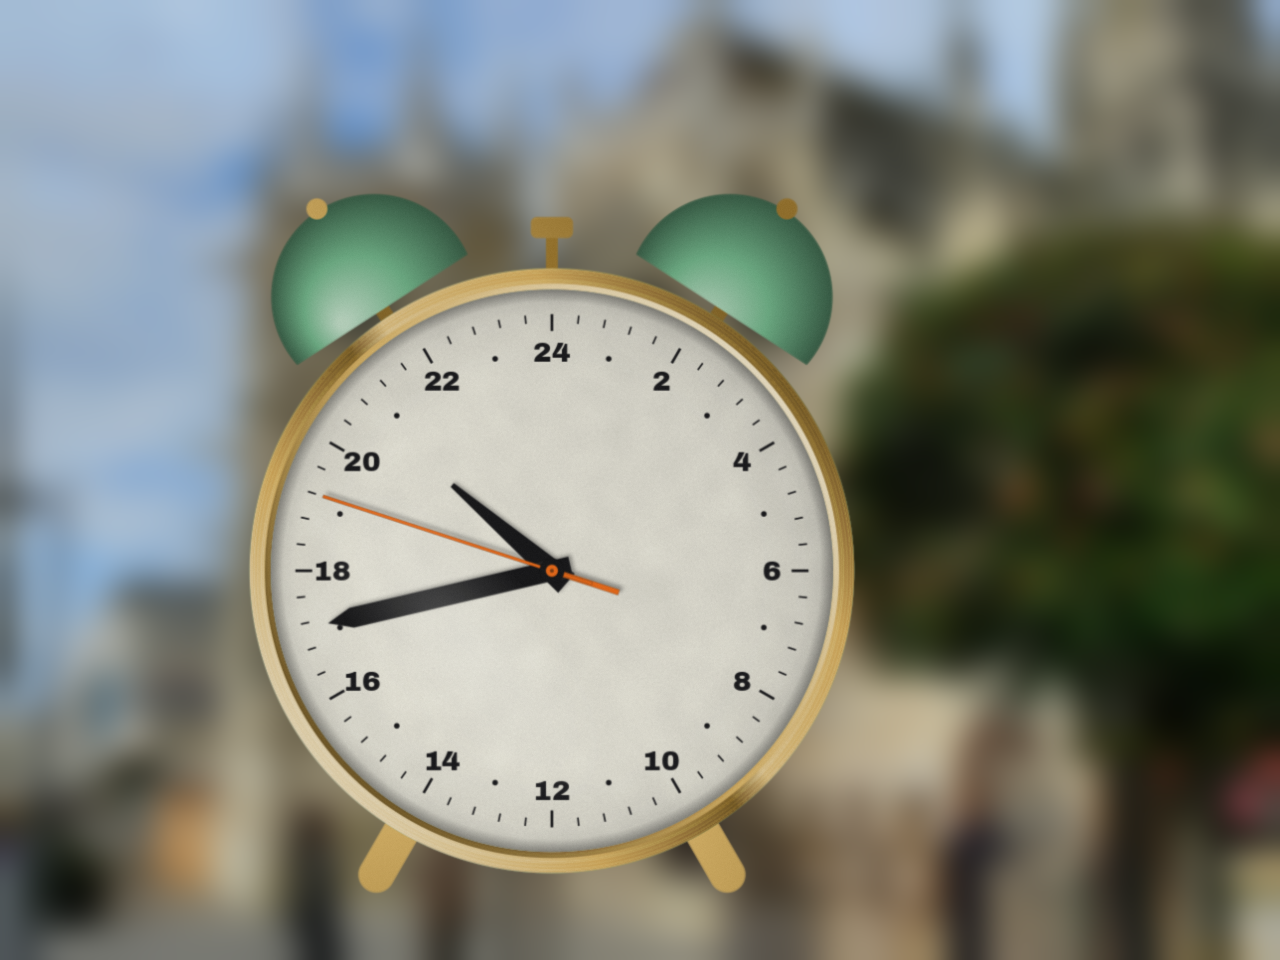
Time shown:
T20:42:48
